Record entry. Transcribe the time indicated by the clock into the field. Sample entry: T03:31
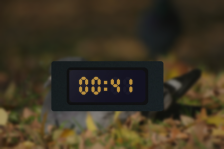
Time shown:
T00:41
